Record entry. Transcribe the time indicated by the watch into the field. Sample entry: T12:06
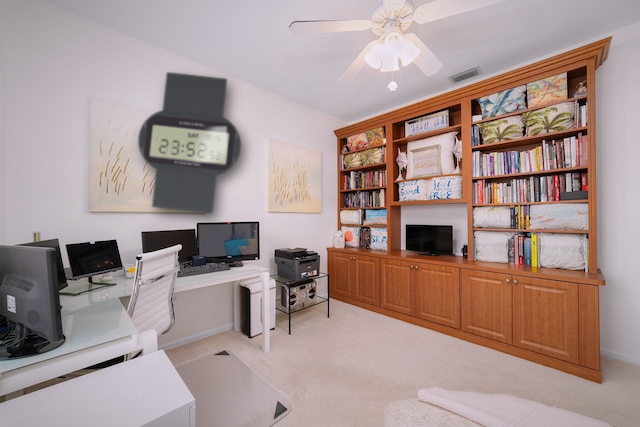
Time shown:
T23:52
